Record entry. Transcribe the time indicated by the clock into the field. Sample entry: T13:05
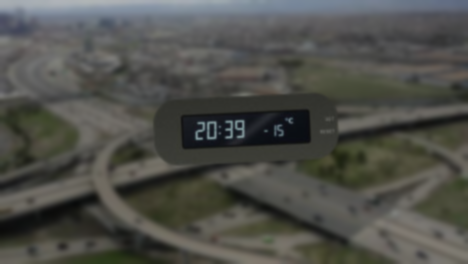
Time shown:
T20:39
